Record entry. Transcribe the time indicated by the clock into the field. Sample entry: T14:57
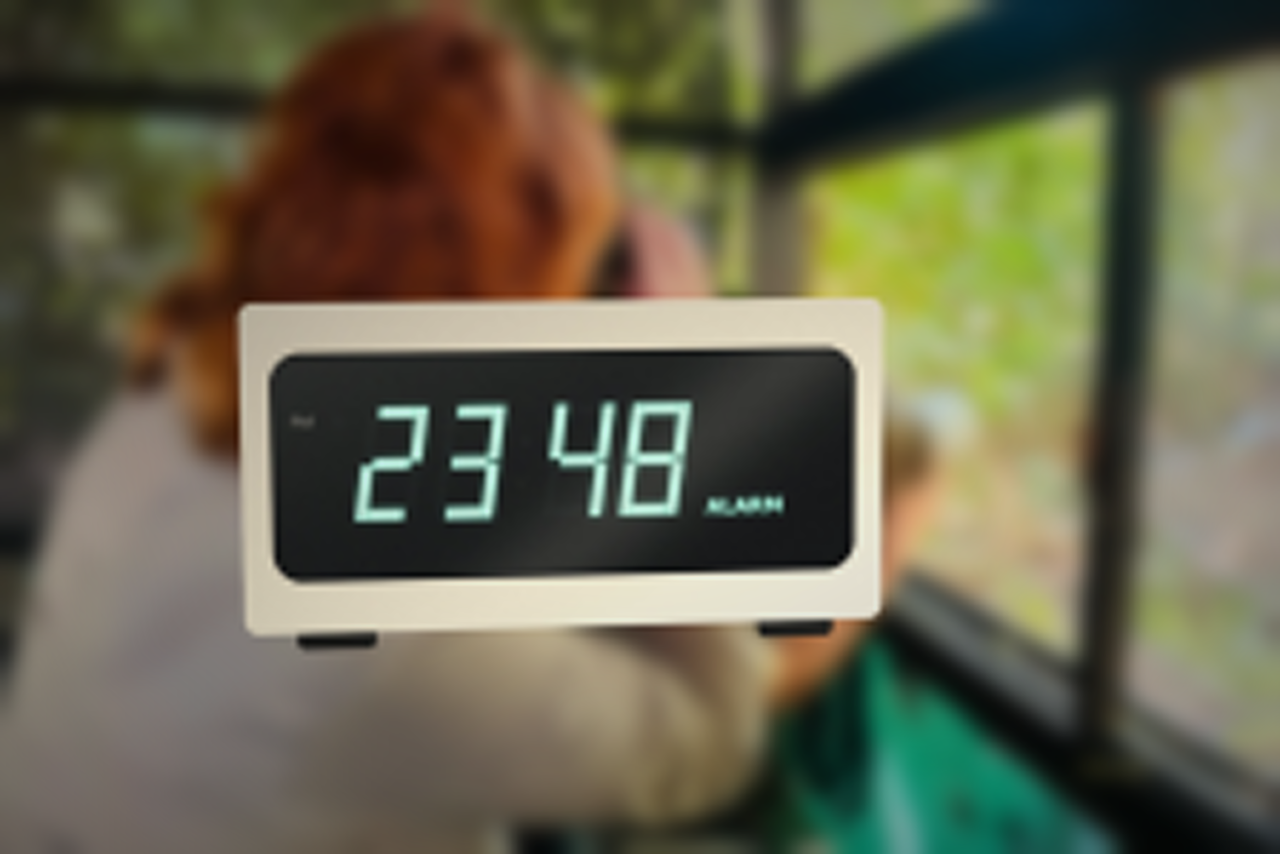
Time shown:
T23:48
